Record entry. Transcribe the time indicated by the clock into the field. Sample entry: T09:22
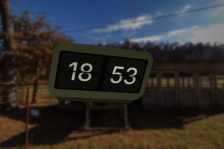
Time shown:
T18:53
